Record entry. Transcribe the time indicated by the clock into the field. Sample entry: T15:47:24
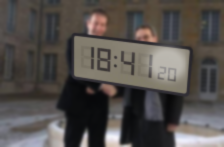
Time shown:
T18:41:20
